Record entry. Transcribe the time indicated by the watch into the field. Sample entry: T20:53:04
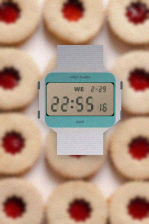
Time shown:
T22:55:16
